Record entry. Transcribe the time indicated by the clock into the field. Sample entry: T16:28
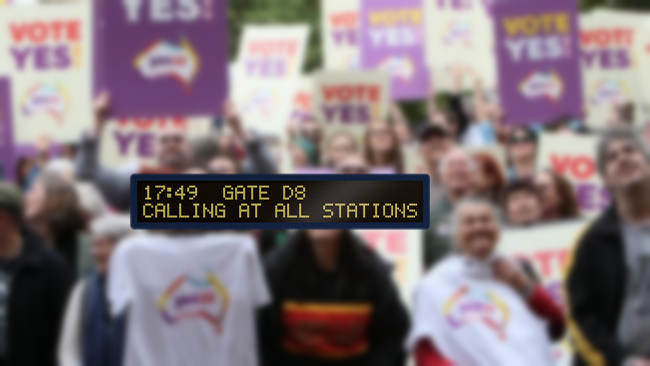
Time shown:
T17:49
